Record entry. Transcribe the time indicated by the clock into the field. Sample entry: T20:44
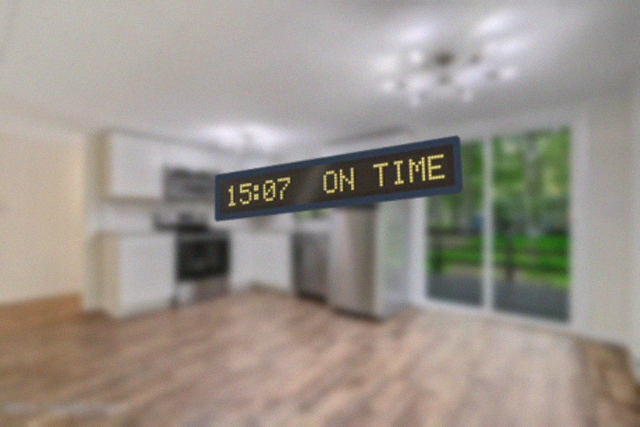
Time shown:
T15:07
